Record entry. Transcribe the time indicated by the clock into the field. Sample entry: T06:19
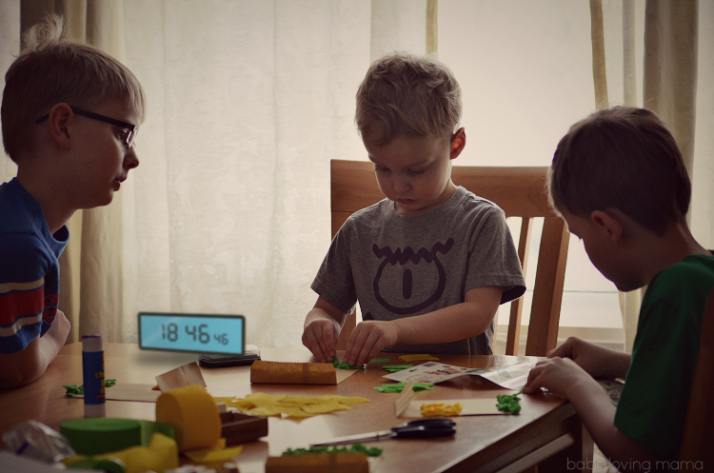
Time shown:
T18:46
